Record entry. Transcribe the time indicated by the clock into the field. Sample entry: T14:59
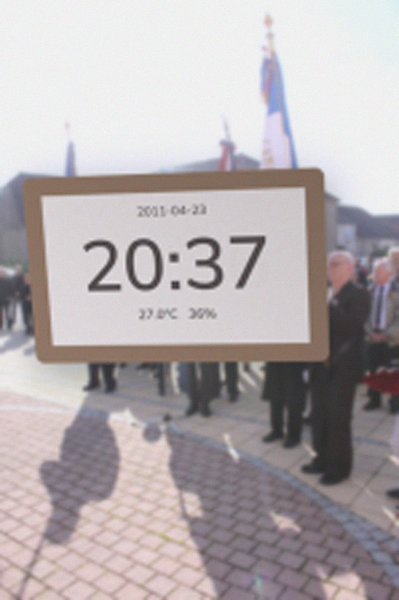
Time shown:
T20:37
